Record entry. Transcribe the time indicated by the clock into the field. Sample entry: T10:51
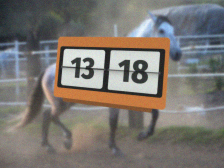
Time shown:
T13:18
